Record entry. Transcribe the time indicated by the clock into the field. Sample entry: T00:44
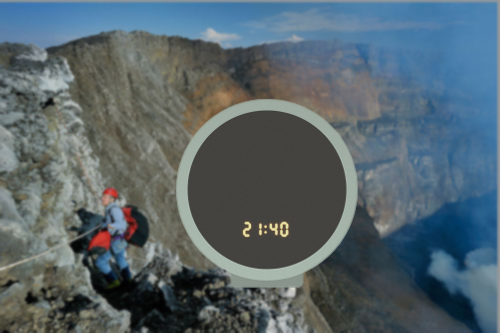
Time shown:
T21:40
